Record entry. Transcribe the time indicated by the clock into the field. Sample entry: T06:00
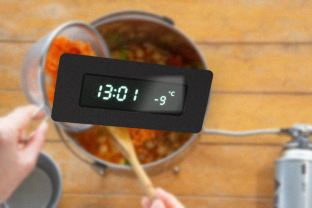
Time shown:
T13:01
